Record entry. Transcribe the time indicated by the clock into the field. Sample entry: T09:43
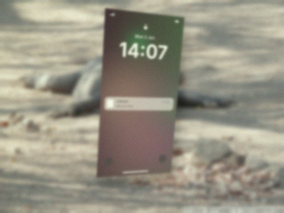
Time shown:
T14:07
